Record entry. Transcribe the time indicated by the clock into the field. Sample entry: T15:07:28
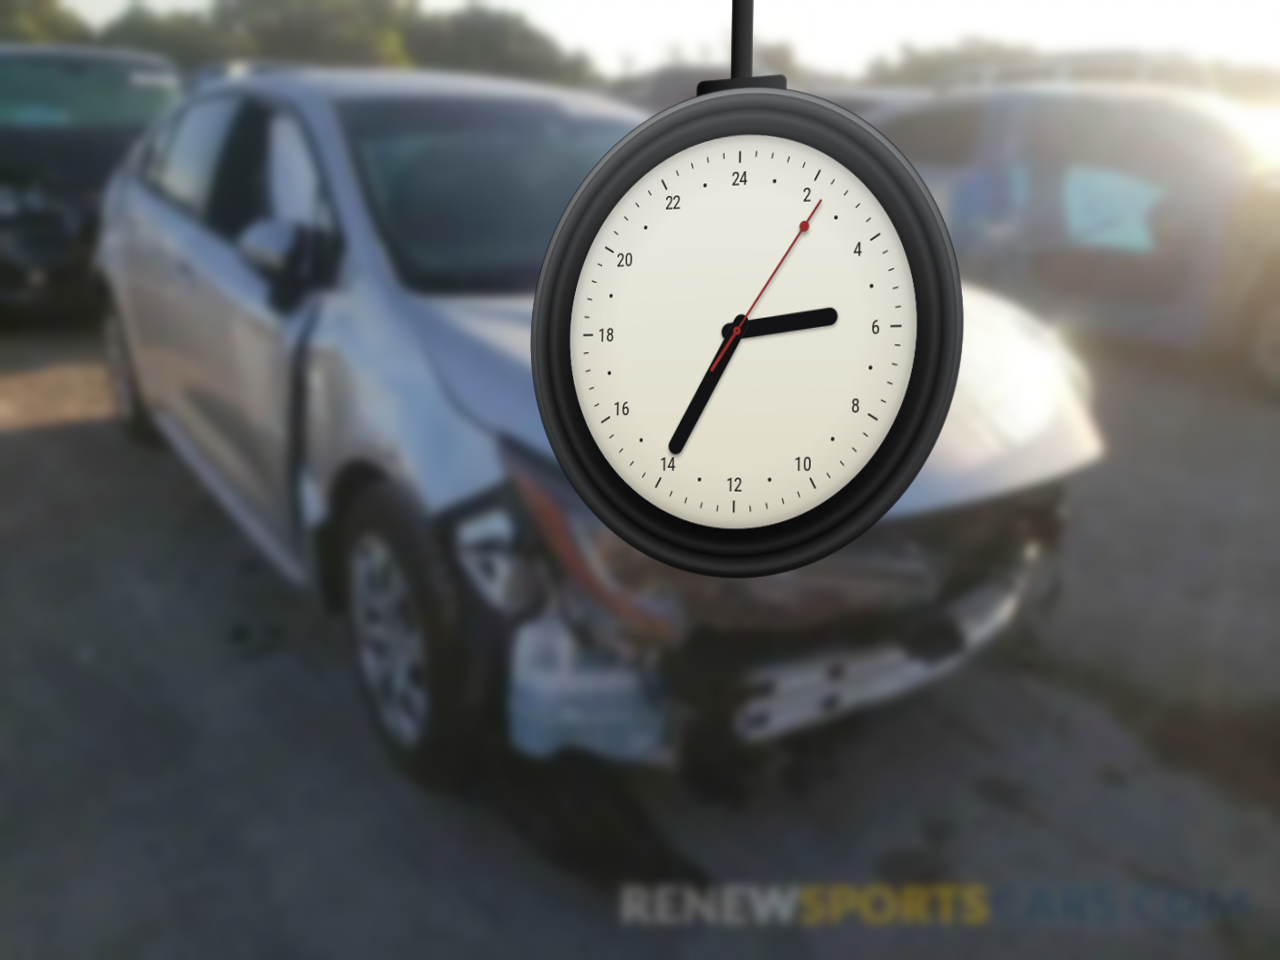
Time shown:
T05:35:06
